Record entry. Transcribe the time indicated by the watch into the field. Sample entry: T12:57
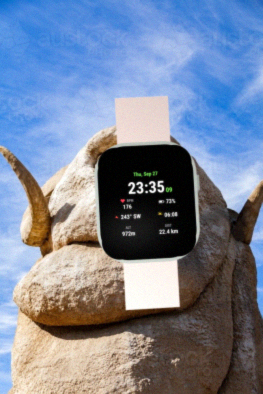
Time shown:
T23:35
